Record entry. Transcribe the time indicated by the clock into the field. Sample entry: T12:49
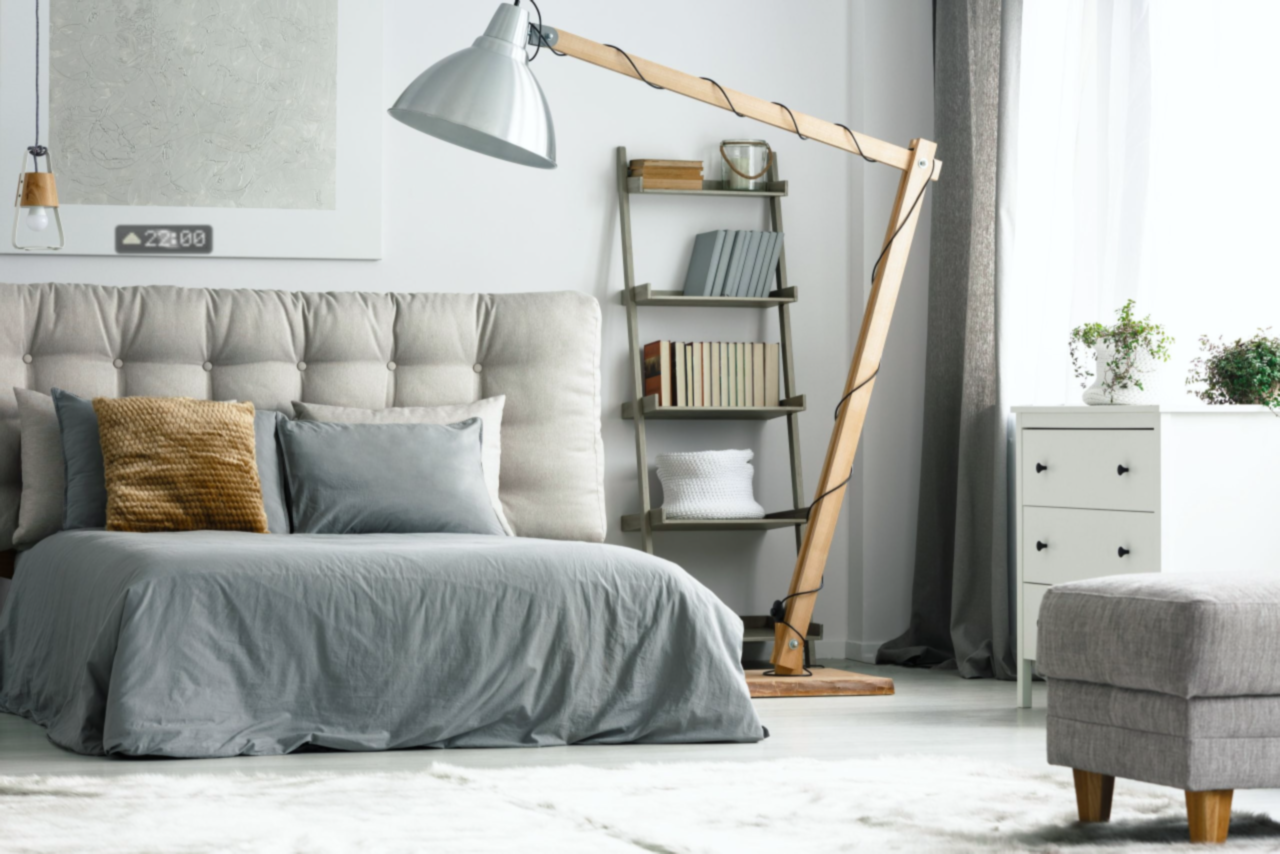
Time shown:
T22:00
